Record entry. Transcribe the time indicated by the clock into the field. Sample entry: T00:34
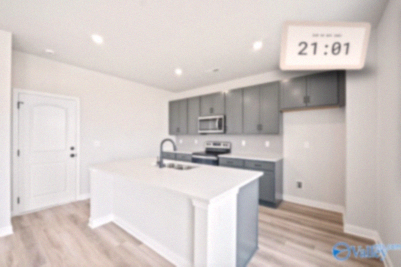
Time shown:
T21:01
